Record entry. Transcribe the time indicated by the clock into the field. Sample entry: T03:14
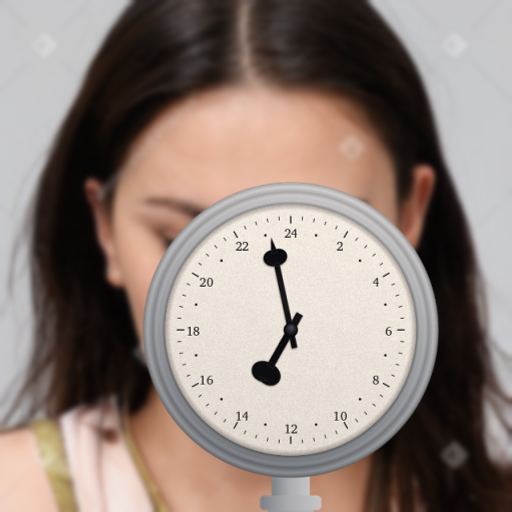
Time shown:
T13:58
